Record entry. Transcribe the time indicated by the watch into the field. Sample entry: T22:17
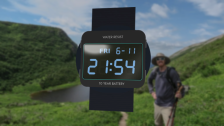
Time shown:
T21:54
